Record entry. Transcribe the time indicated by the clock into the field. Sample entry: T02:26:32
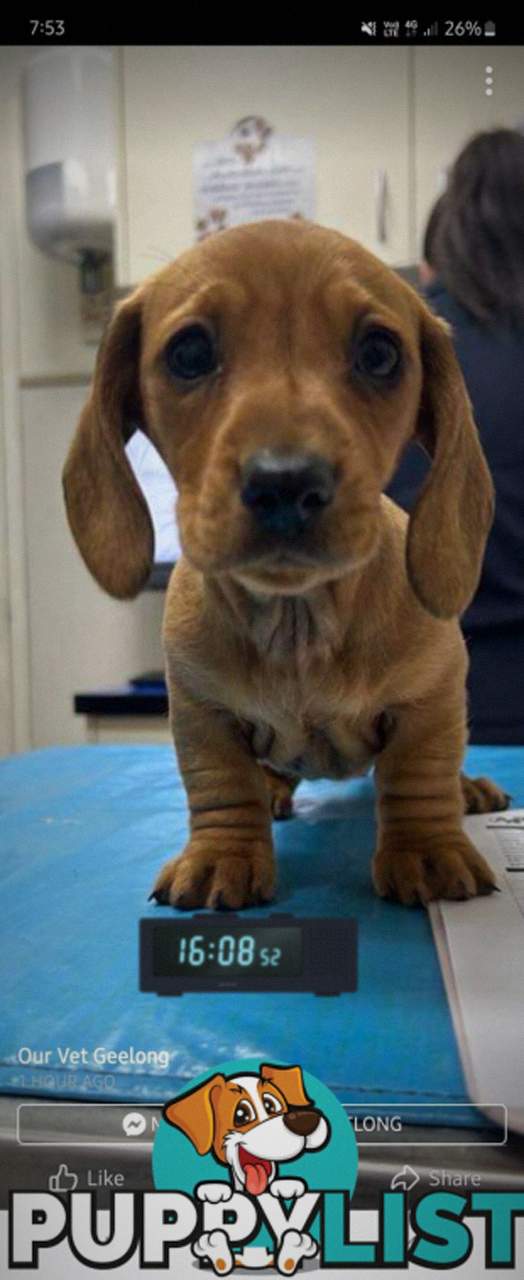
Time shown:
T16:08:52
